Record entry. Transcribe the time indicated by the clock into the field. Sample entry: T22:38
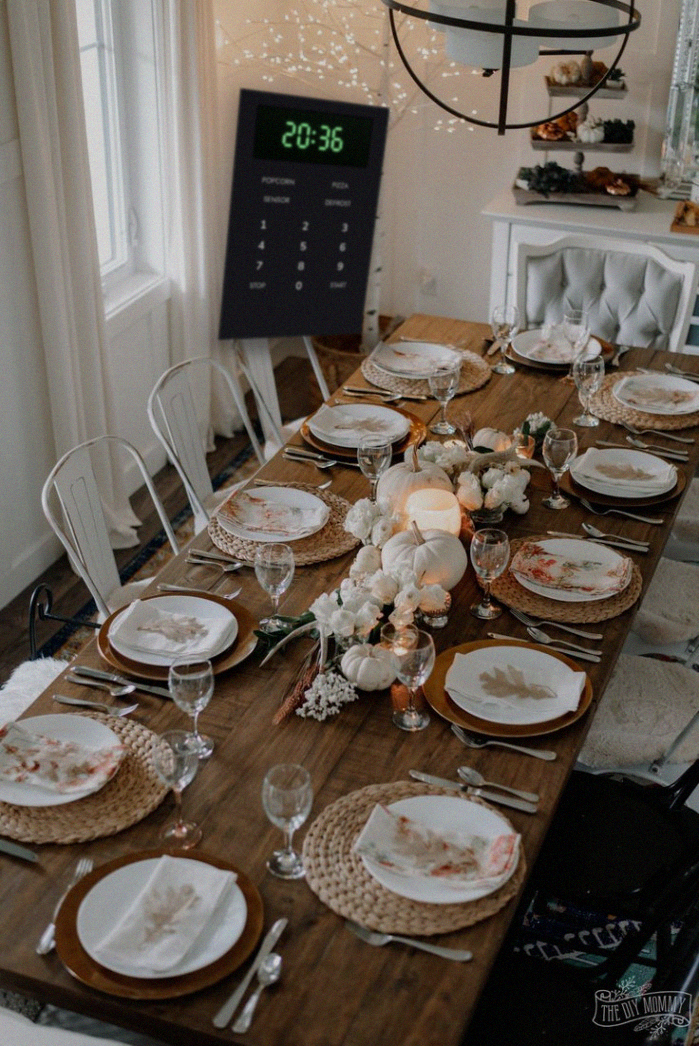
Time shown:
T20:36
